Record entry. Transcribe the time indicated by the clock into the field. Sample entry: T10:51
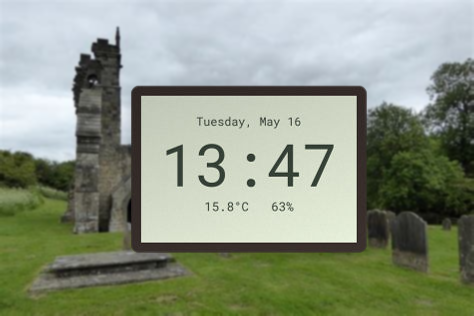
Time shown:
T13:47
